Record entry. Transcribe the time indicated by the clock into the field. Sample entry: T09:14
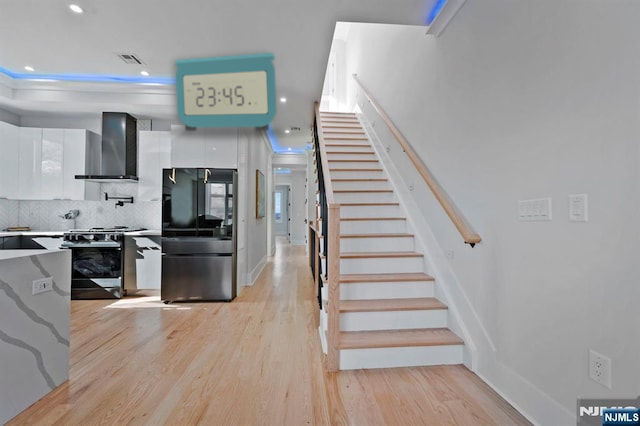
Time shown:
T23:45
